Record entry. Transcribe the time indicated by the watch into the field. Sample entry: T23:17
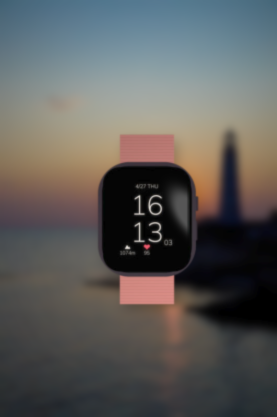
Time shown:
T16:13
